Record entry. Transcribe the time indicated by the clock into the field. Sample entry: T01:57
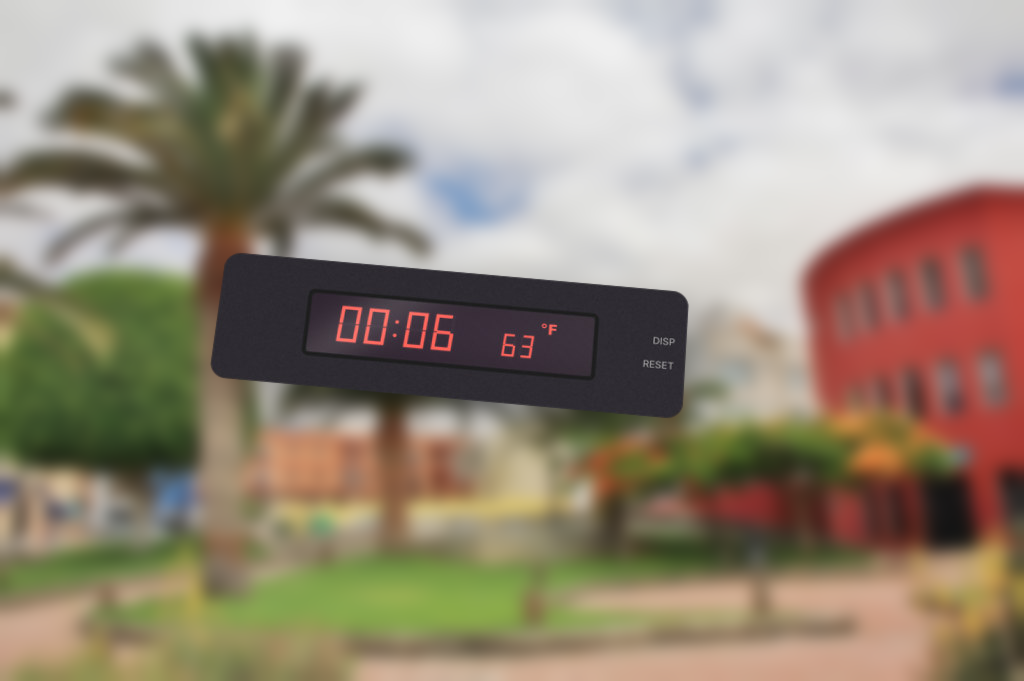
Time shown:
T00:06
